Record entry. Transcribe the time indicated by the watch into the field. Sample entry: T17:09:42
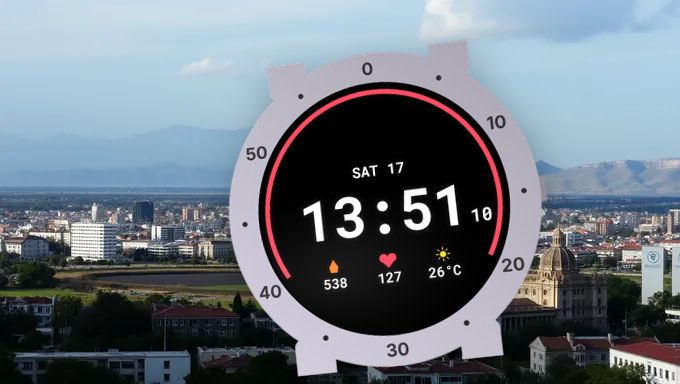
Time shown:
T13:51:10
